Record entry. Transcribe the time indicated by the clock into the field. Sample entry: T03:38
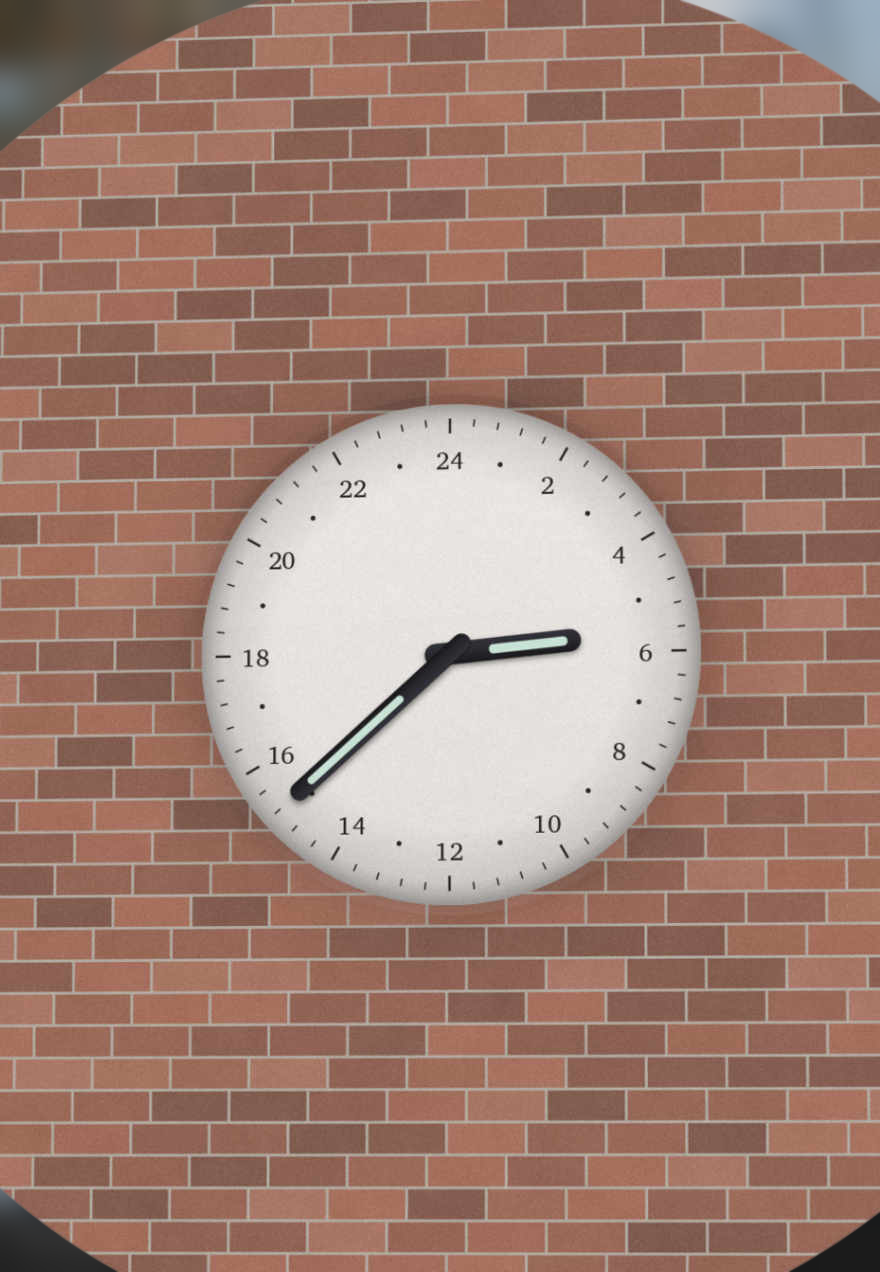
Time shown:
T05:38
